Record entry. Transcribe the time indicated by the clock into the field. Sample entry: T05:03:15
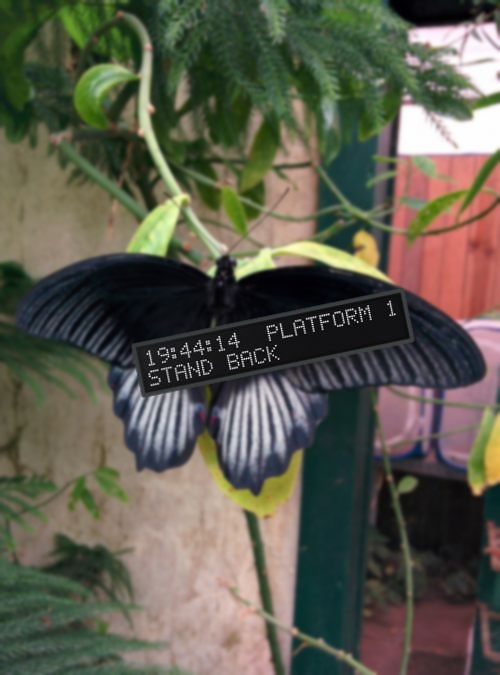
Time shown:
T19:44:14
